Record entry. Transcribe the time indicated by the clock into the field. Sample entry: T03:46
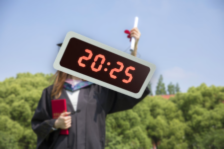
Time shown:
T20:25
